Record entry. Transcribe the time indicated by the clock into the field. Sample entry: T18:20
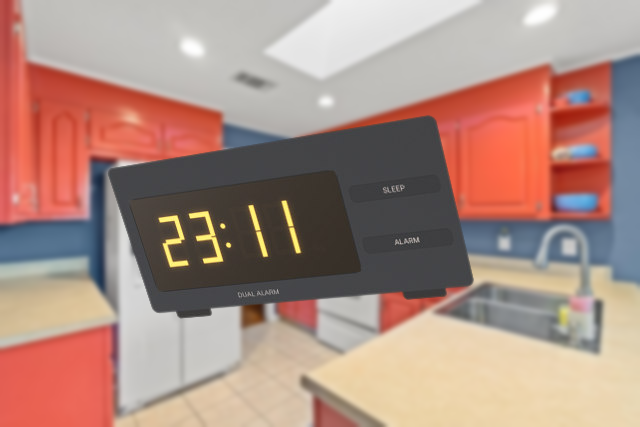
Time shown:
T23:11
